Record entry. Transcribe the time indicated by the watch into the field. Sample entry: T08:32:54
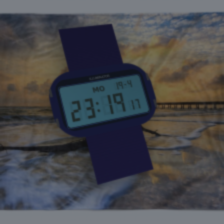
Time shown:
T23:19:17
